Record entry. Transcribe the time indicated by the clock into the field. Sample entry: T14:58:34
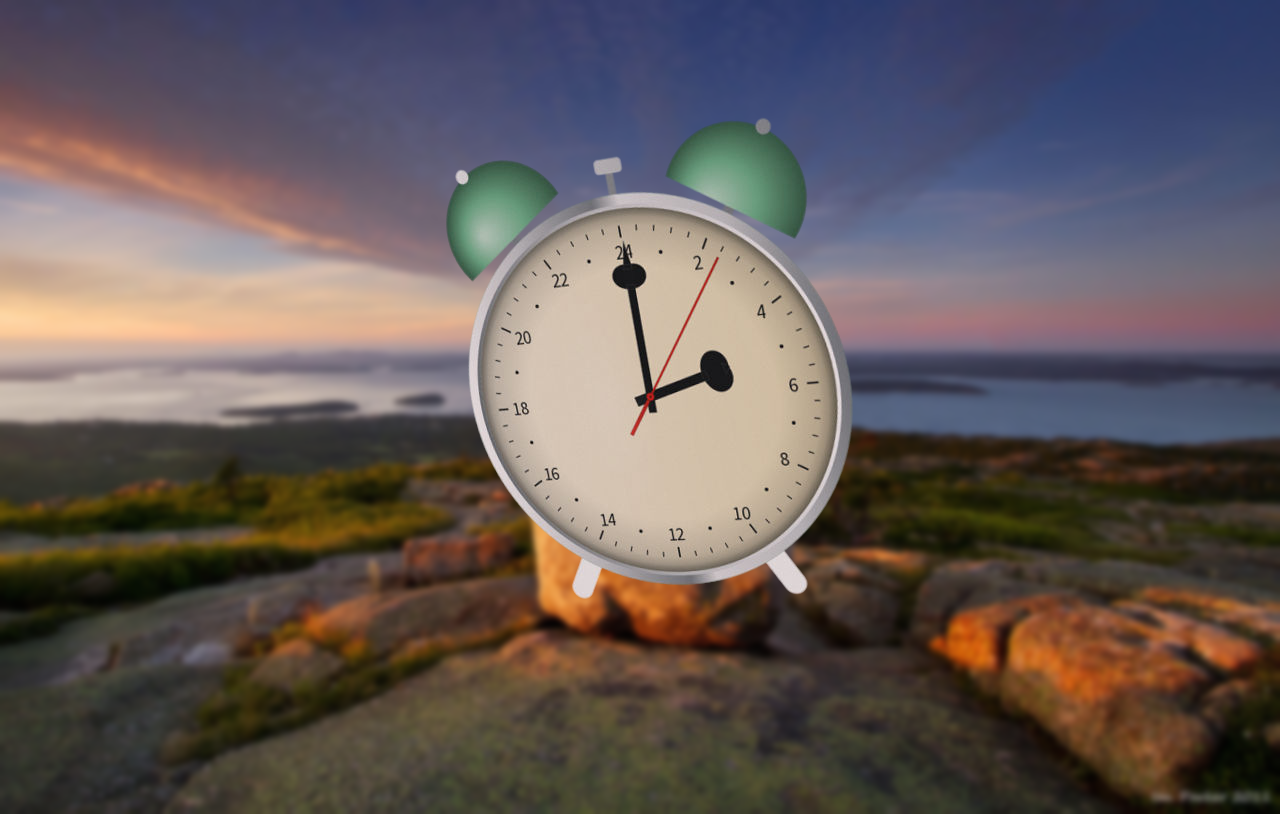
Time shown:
T05:00:06
